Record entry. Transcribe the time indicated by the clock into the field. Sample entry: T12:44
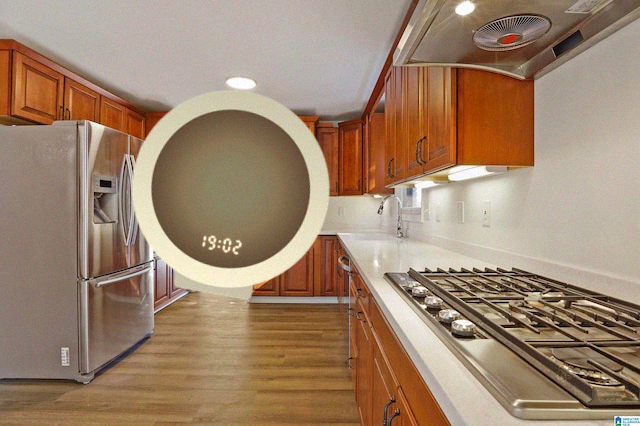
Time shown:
T19:02
